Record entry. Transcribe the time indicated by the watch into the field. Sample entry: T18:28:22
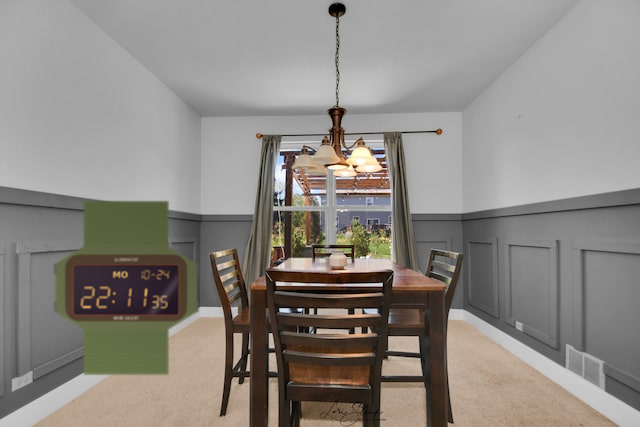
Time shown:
T22:11:35
